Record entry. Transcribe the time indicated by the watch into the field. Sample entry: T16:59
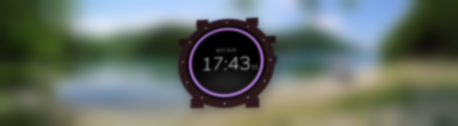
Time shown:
T17:43
